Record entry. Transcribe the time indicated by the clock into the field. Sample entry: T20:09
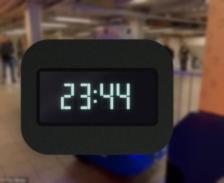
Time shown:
T23:44
